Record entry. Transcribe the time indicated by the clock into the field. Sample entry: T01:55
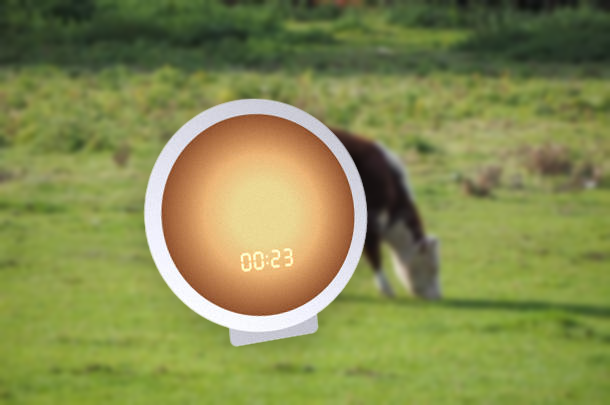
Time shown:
T00:23
